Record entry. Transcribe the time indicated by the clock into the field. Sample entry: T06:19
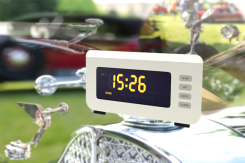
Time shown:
T15:26
